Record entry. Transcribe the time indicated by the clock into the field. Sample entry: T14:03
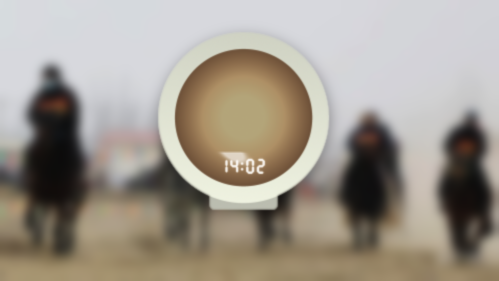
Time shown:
T14:02
